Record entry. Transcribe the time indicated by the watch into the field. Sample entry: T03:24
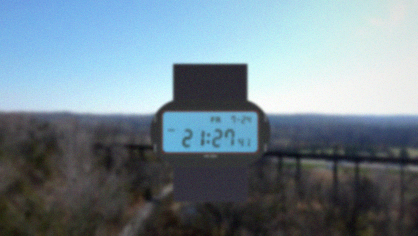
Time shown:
T21:27
